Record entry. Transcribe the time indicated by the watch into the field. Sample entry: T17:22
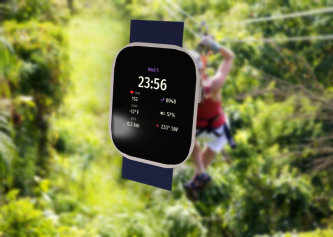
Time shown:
T23:56
